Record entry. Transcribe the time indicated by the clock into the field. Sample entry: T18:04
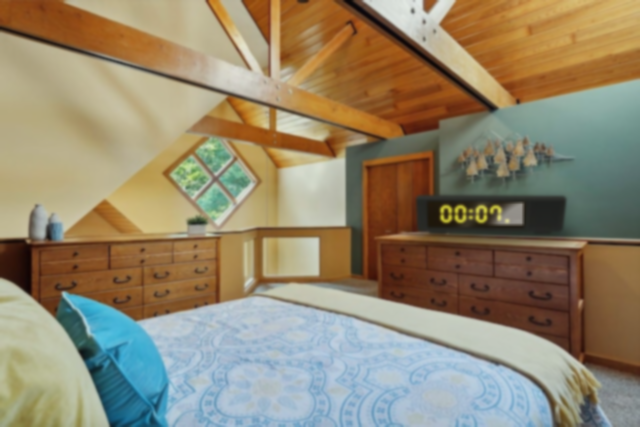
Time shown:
T00:07
